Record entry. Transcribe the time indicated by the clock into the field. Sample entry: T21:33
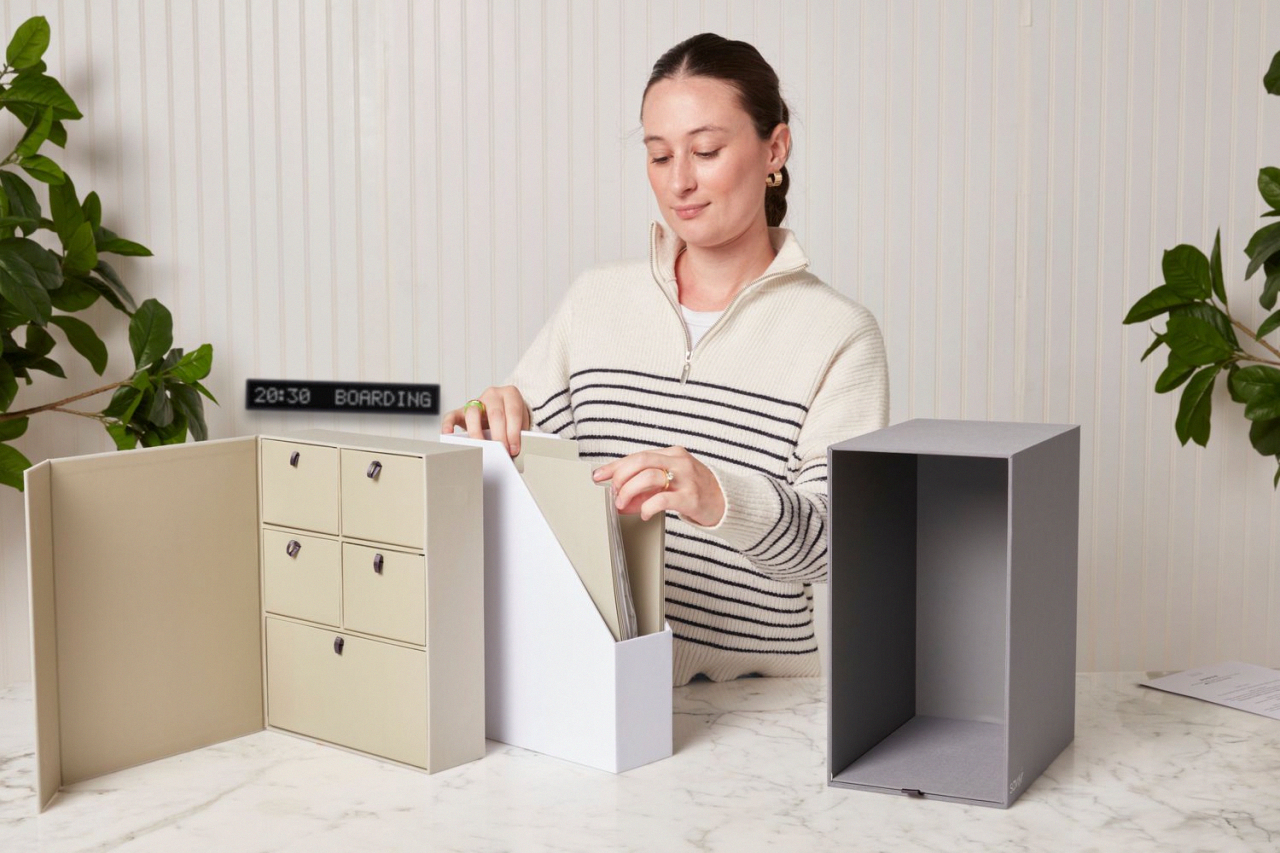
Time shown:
T20:30
